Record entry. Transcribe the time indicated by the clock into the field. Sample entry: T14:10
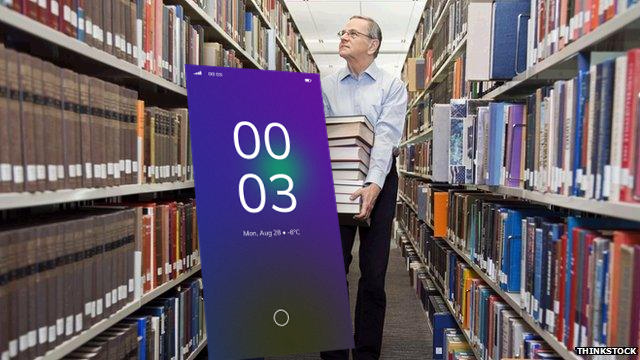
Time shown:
T00:03
